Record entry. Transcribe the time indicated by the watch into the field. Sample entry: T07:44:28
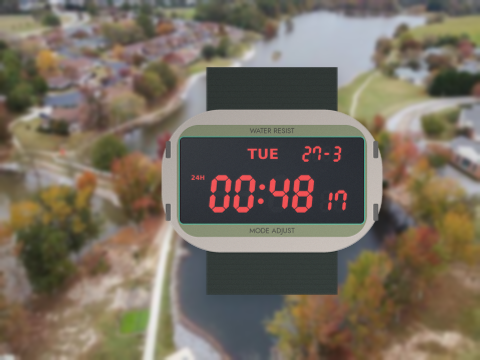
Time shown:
T00:48:17
